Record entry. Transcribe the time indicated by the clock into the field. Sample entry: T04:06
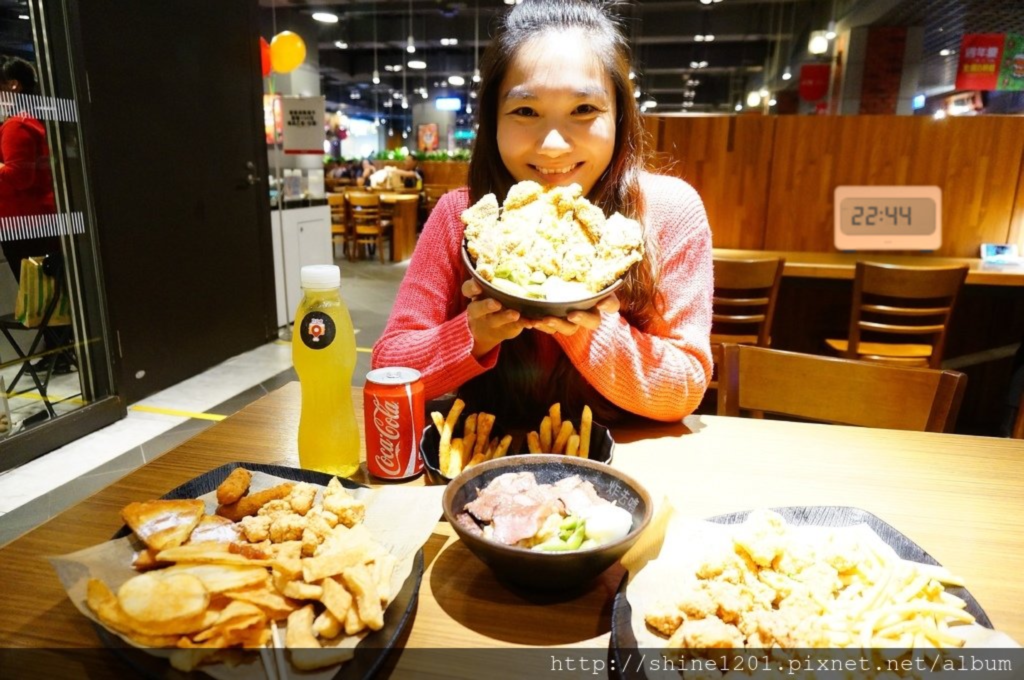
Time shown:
T22:44
